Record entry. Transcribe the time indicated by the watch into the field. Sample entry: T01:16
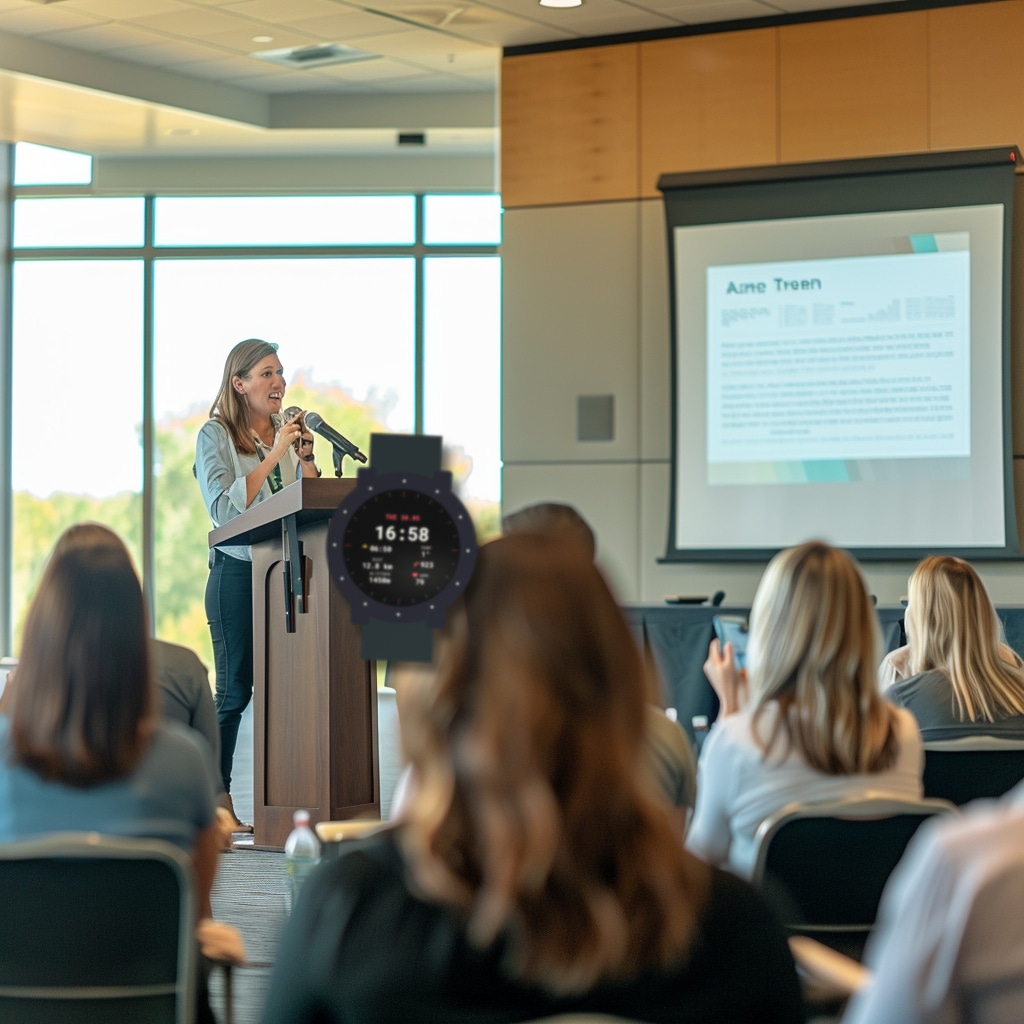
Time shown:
T16:58
